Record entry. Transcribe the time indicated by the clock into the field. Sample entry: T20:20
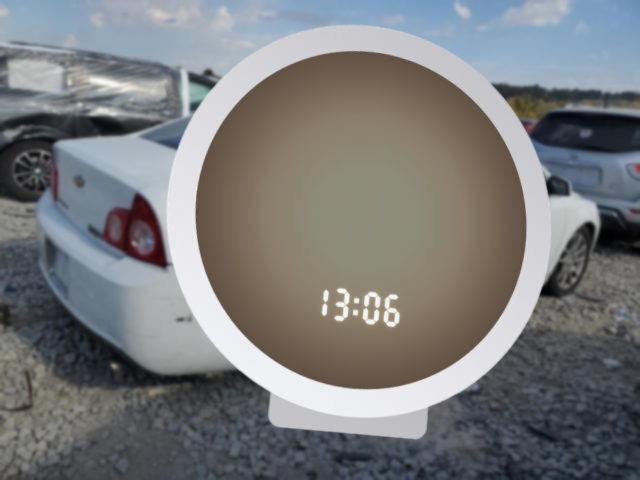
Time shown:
T13:06
